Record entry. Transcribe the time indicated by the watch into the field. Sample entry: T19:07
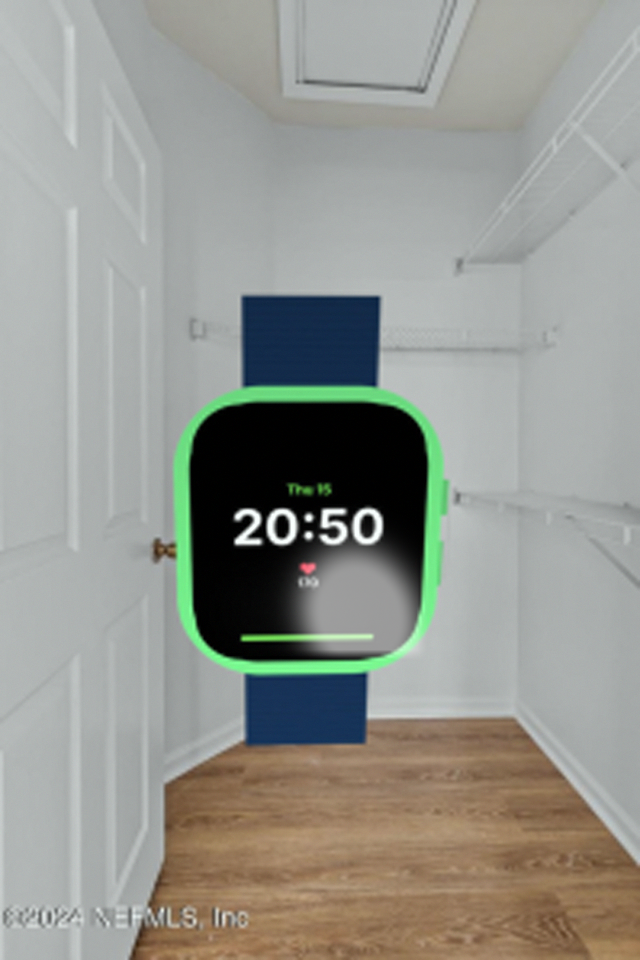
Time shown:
T20:50
